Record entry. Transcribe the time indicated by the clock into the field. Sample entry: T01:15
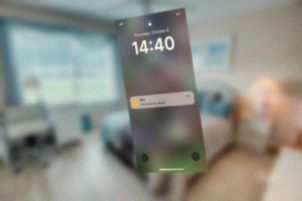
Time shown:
T14:40
